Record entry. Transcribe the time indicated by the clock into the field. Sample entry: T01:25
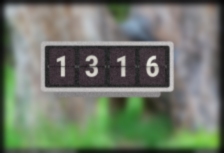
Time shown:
T13:16
